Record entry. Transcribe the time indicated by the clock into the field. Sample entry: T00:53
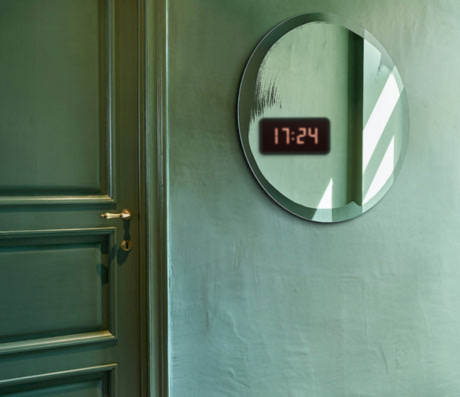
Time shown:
T17:24
